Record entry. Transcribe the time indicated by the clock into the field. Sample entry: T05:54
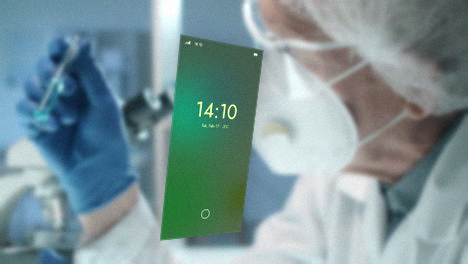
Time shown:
T14:10
